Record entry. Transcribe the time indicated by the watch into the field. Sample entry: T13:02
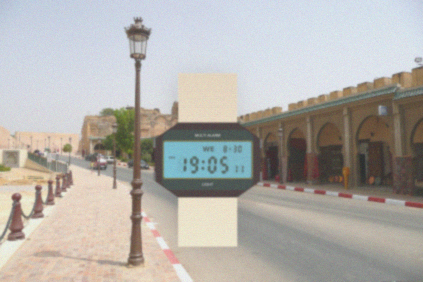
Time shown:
T19:05
